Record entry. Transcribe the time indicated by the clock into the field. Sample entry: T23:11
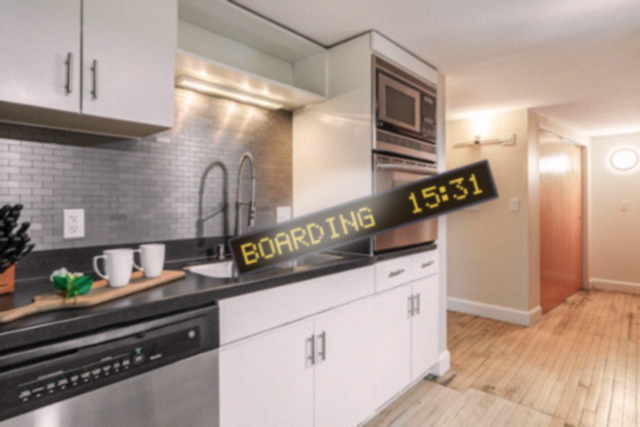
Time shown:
T15:31
